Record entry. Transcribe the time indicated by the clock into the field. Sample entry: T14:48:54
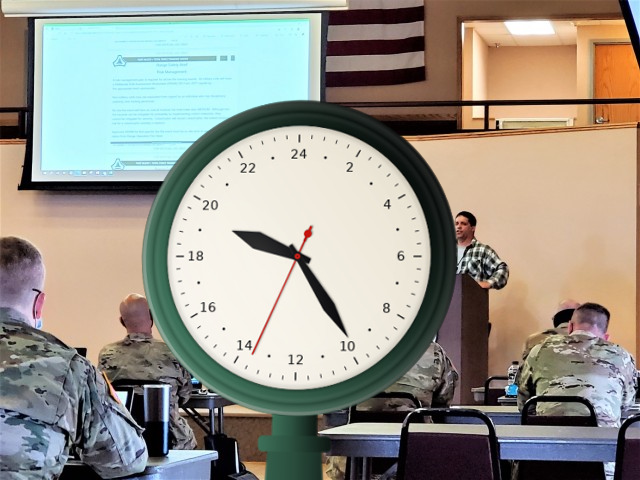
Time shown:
T19:24:34
